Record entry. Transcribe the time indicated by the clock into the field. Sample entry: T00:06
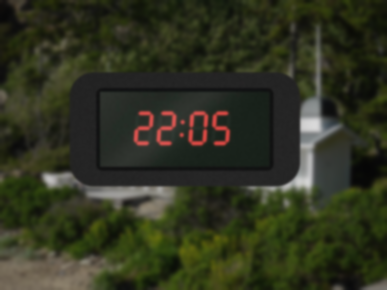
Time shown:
T22:05
